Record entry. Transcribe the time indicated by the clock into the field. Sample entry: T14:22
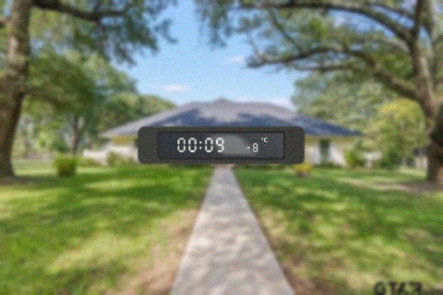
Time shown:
T00:09
